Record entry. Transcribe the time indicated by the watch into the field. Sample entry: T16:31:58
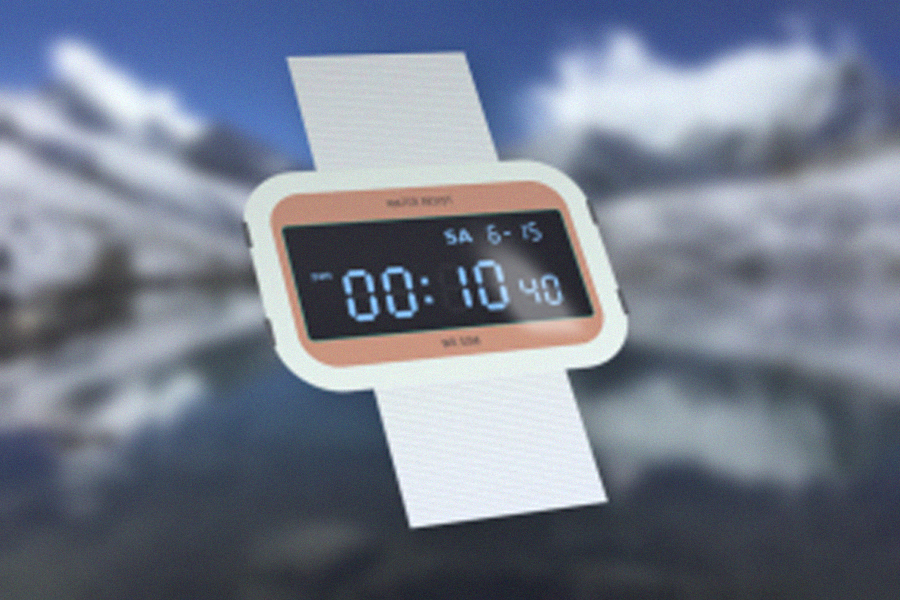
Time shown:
T00:10:40
